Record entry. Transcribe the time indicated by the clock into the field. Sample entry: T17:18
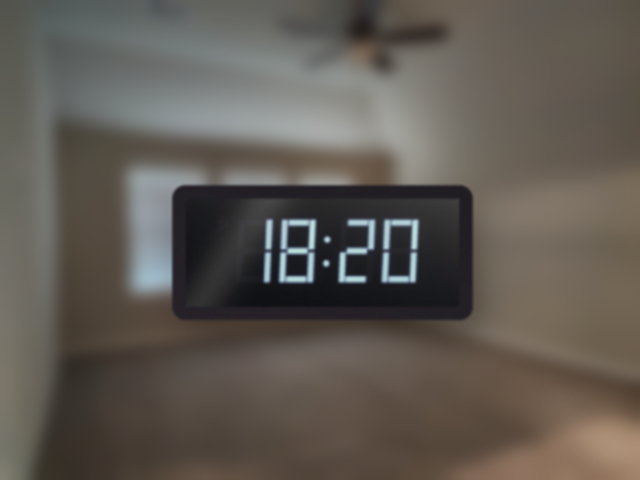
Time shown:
T18:20
